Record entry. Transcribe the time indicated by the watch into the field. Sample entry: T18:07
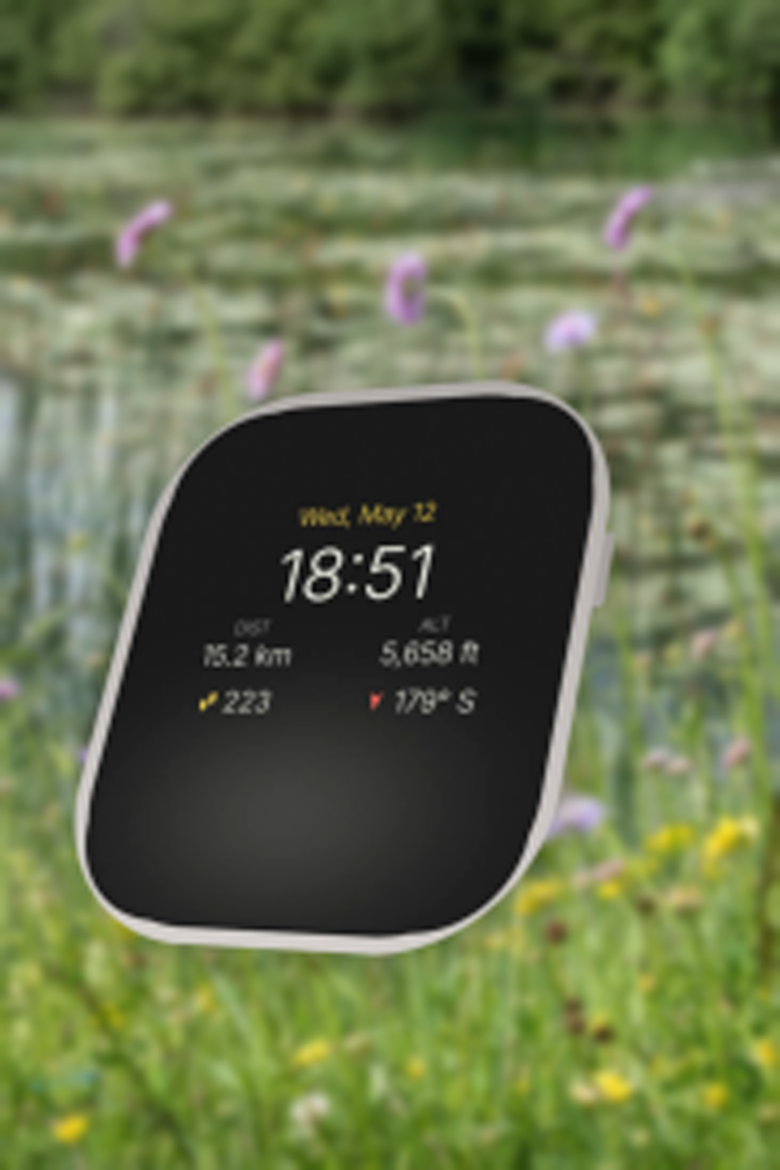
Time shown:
T18:51
